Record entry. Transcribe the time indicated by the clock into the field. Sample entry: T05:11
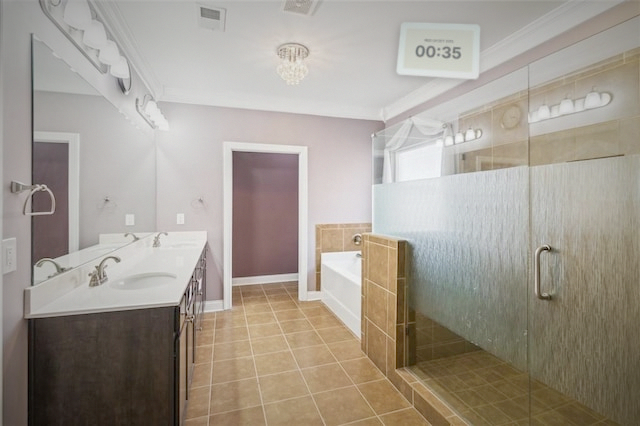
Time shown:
T00:35
